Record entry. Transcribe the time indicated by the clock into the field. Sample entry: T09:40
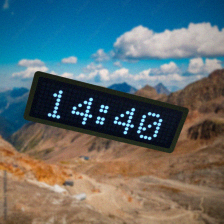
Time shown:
T14:40
